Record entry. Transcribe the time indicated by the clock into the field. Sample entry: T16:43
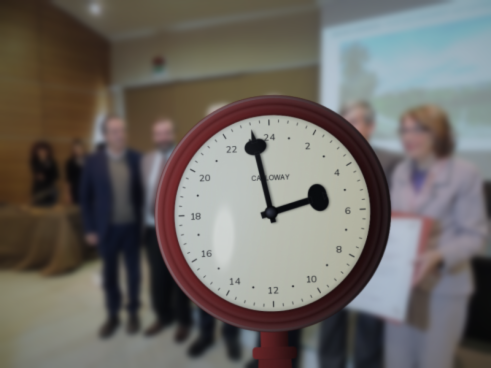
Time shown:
T04:58
